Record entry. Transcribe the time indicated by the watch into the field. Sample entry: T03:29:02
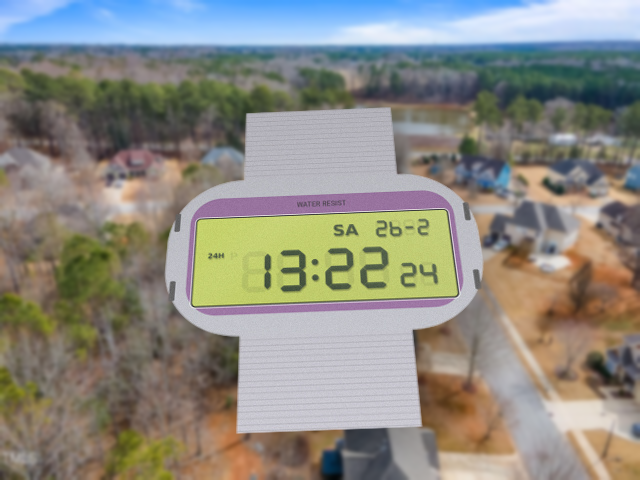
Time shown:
T13:22:24
